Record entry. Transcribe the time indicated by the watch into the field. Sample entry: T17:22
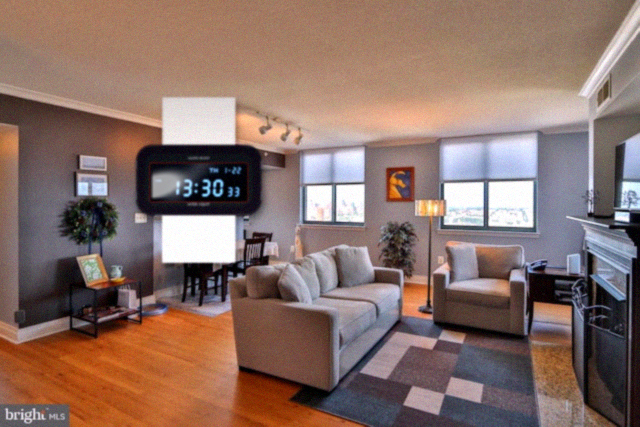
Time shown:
T13:30
